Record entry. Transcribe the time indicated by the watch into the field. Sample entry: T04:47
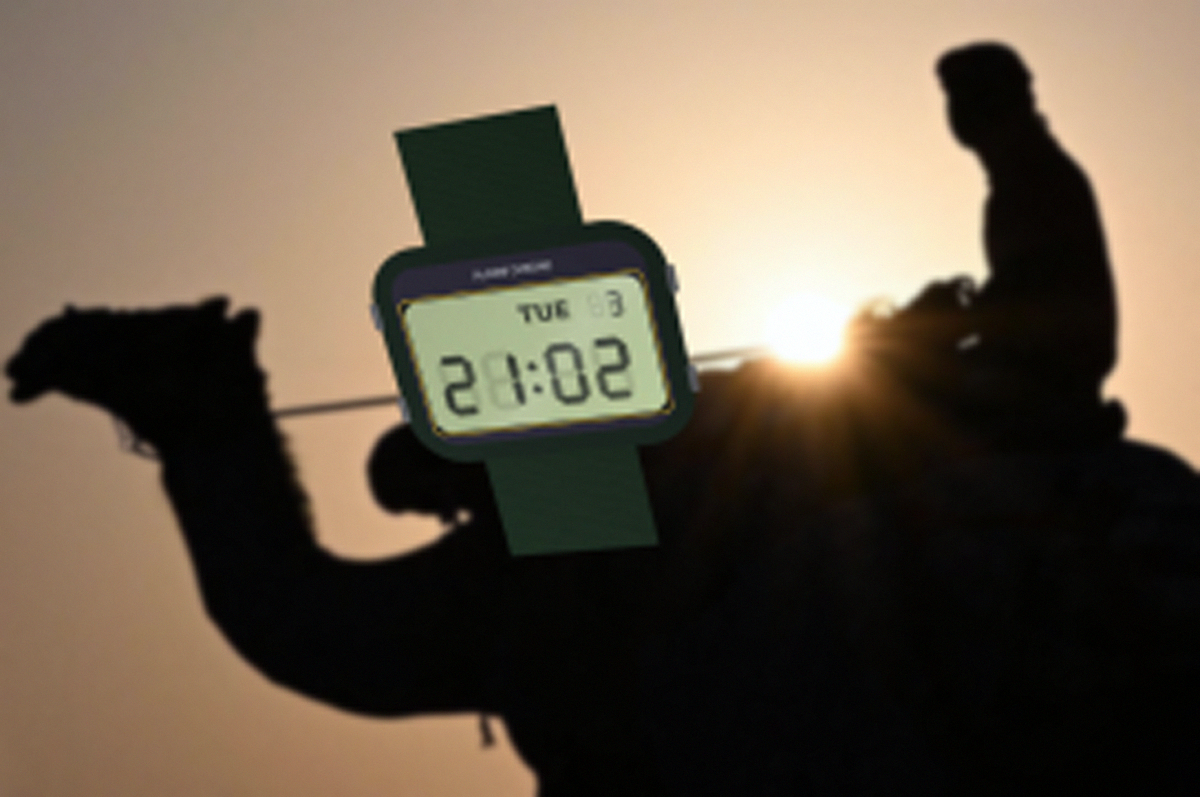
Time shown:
T21:02
